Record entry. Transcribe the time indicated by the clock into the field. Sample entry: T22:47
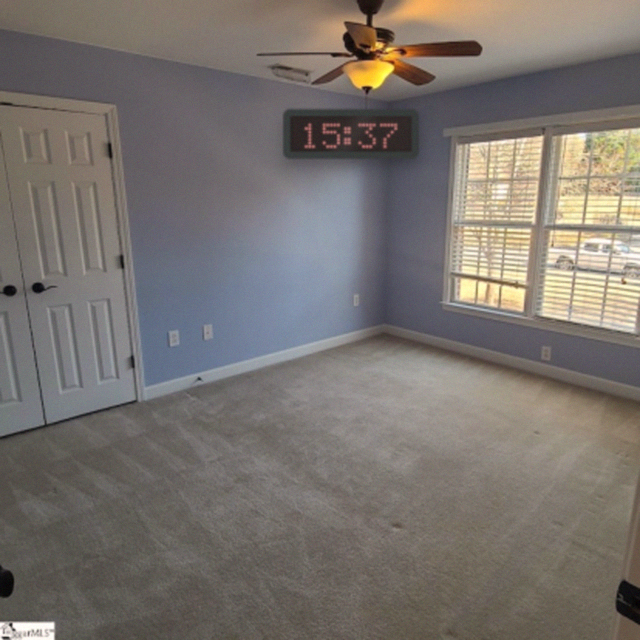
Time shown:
T15:37
